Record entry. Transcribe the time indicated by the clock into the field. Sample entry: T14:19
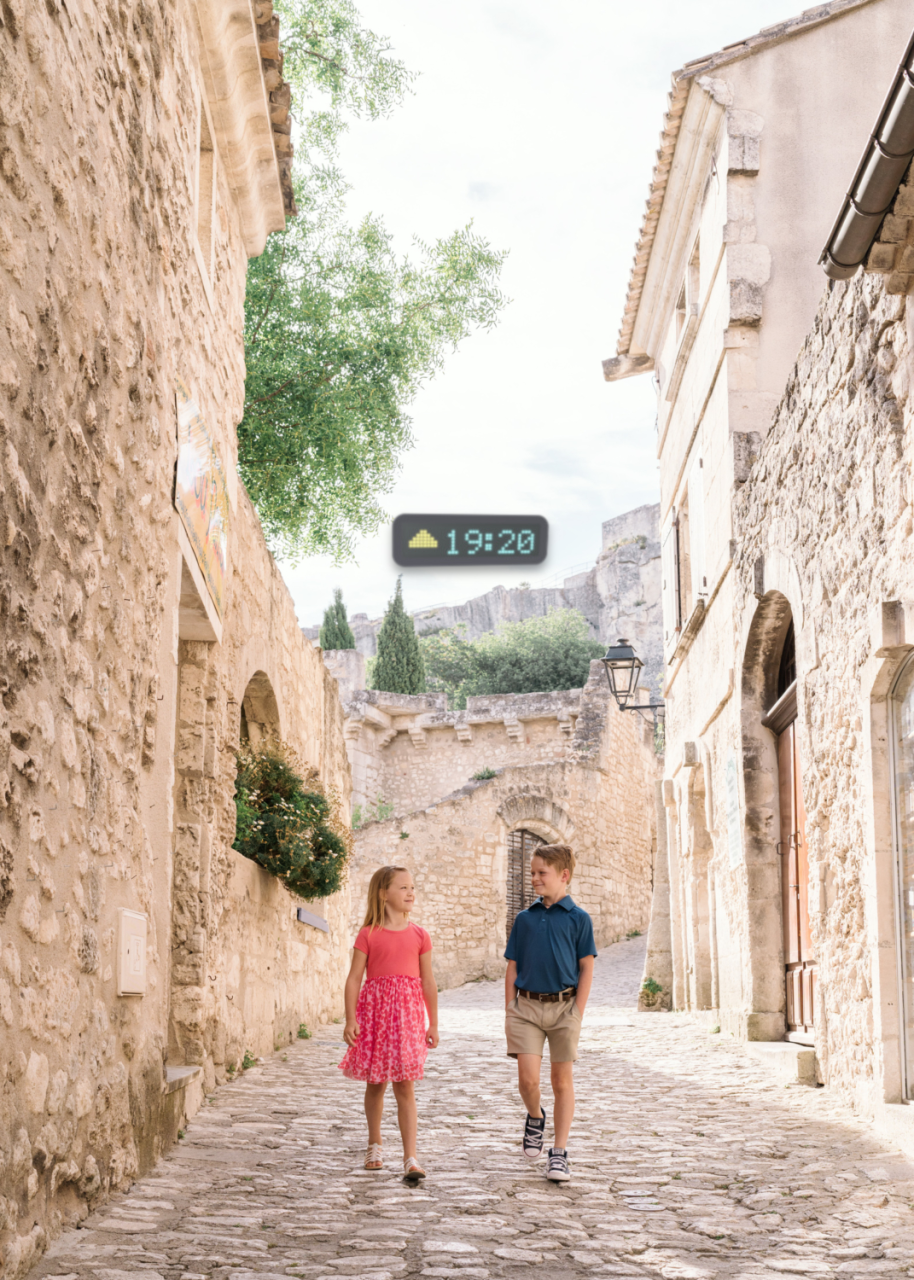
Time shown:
T19:20
